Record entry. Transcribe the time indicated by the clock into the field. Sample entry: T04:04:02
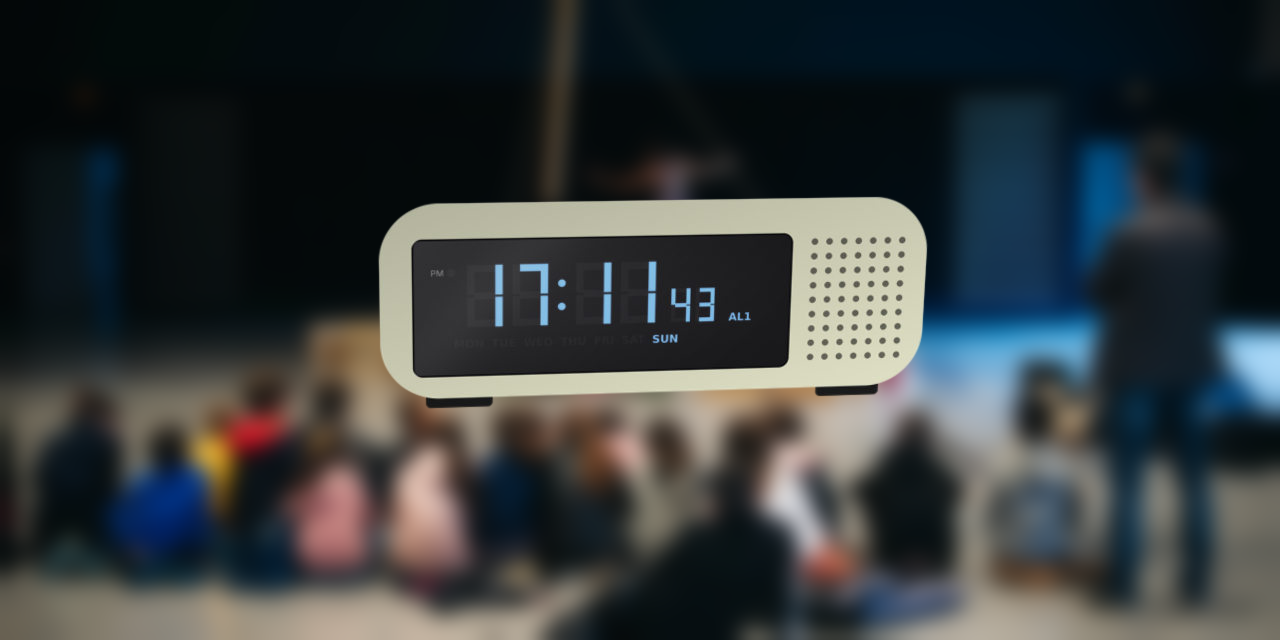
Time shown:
T17:11:43
